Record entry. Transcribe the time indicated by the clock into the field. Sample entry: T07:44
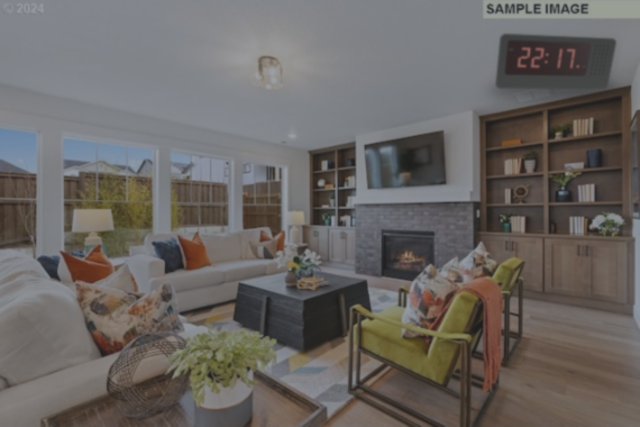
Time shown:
T22:17
